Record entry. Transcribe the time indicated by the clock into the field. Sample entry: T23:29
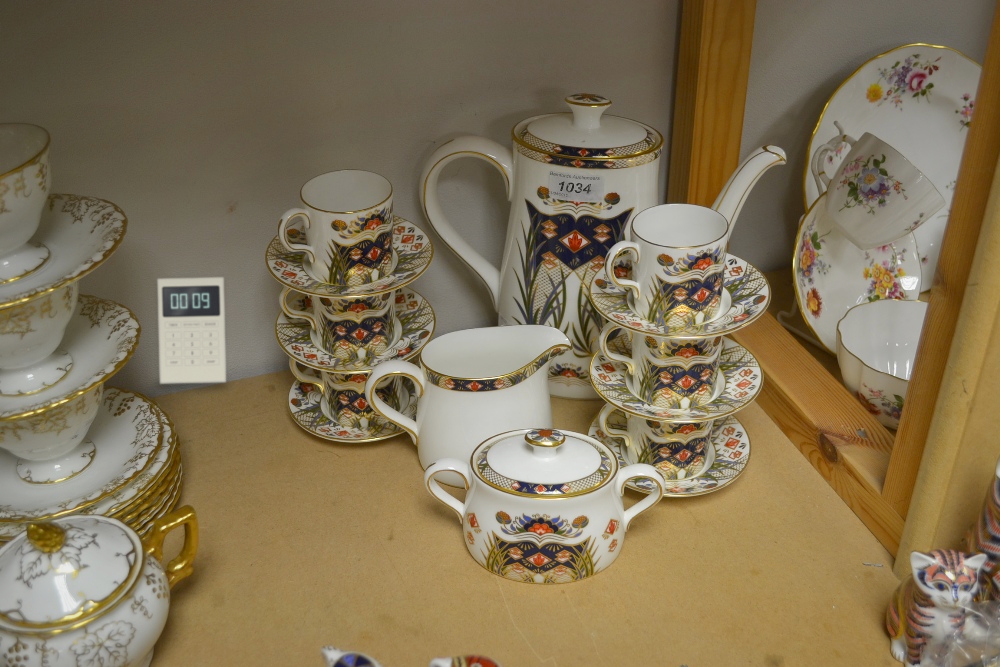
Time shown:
T00:09
